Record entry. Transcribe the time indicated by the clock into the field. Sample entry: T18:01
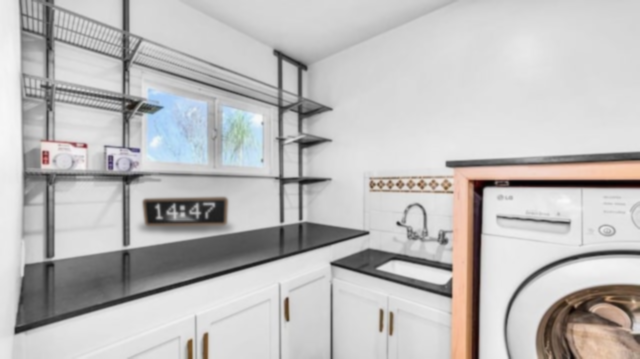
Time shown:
T14:47
